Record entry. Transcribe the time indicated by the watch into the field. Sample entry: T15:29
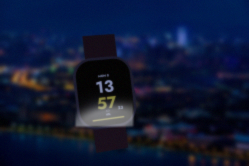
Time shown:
T13:57
